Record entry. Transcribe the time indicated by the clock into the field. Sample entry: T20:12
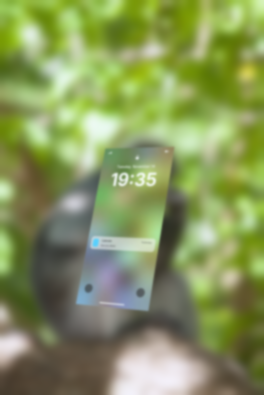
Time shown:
T19:35
